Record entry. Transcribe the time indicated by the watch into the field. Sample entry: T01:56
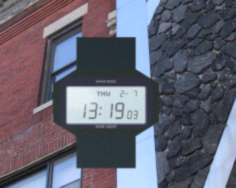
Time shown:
T13:19
